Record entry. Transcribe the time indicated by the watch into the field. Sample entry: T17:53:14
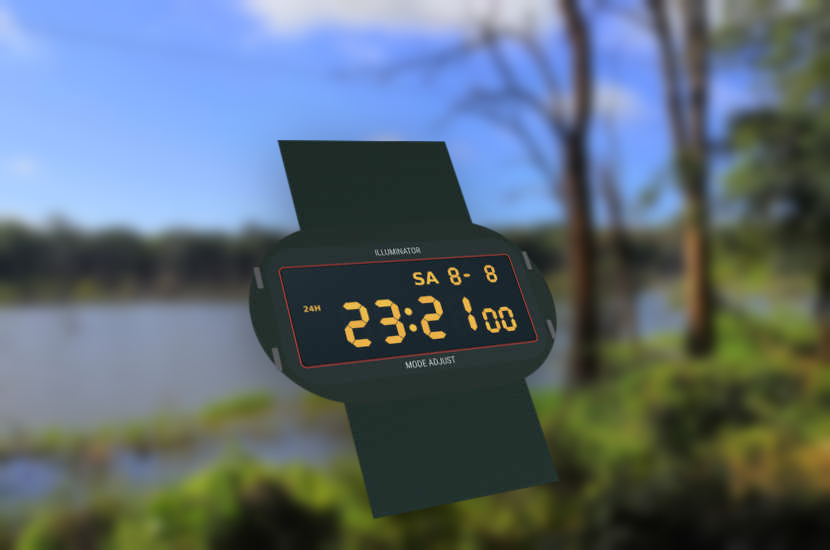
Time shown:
T23:21:00
